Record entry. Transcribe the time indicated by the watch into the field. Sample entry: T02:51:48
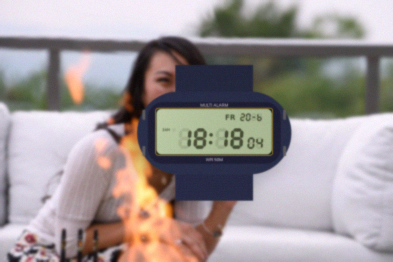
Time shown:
T18:18:04
